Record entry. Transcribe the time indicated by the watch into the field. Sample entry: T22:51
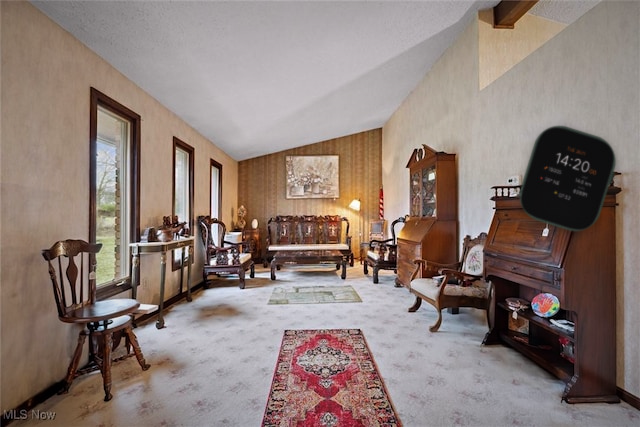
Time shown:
T14:20
